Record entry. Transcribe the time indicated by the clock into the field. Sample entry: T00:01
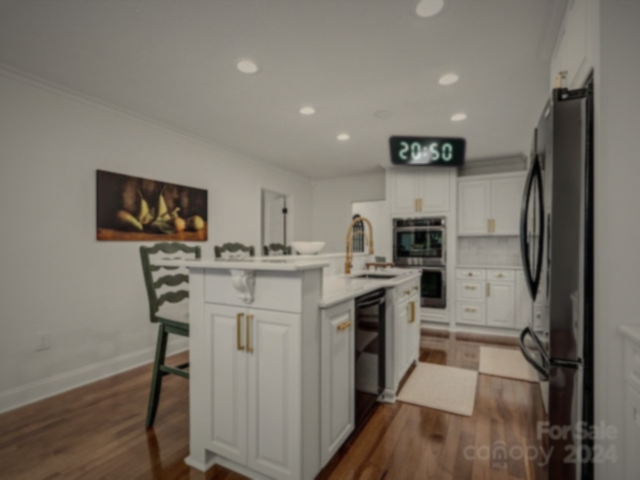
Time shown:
T20:50
